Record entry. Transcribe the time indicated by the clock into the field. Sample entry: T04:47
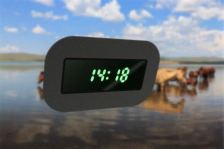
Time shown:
T14:18
